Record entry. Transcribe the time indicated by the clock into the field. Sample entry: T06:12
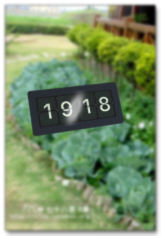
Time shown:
T19:18
